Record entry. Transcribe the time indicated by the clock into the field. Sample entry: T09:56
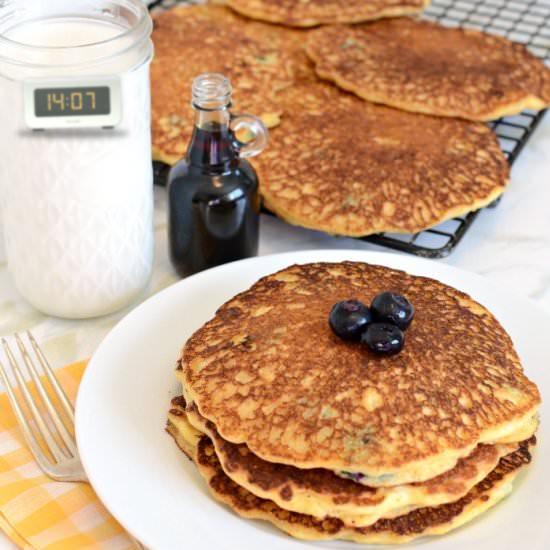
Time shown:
T14:07
